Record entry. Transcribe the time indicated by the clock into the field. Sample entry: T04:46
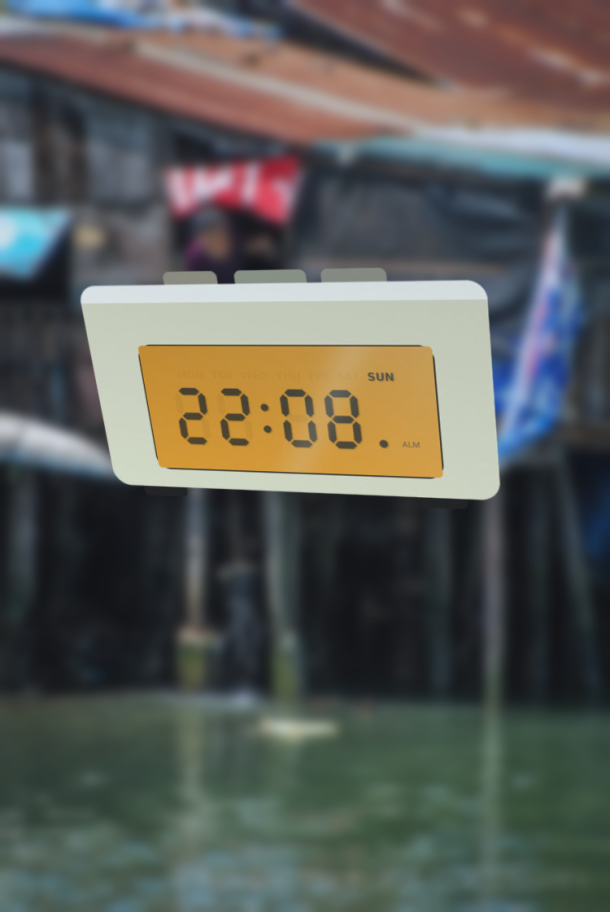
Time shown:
T22:08
